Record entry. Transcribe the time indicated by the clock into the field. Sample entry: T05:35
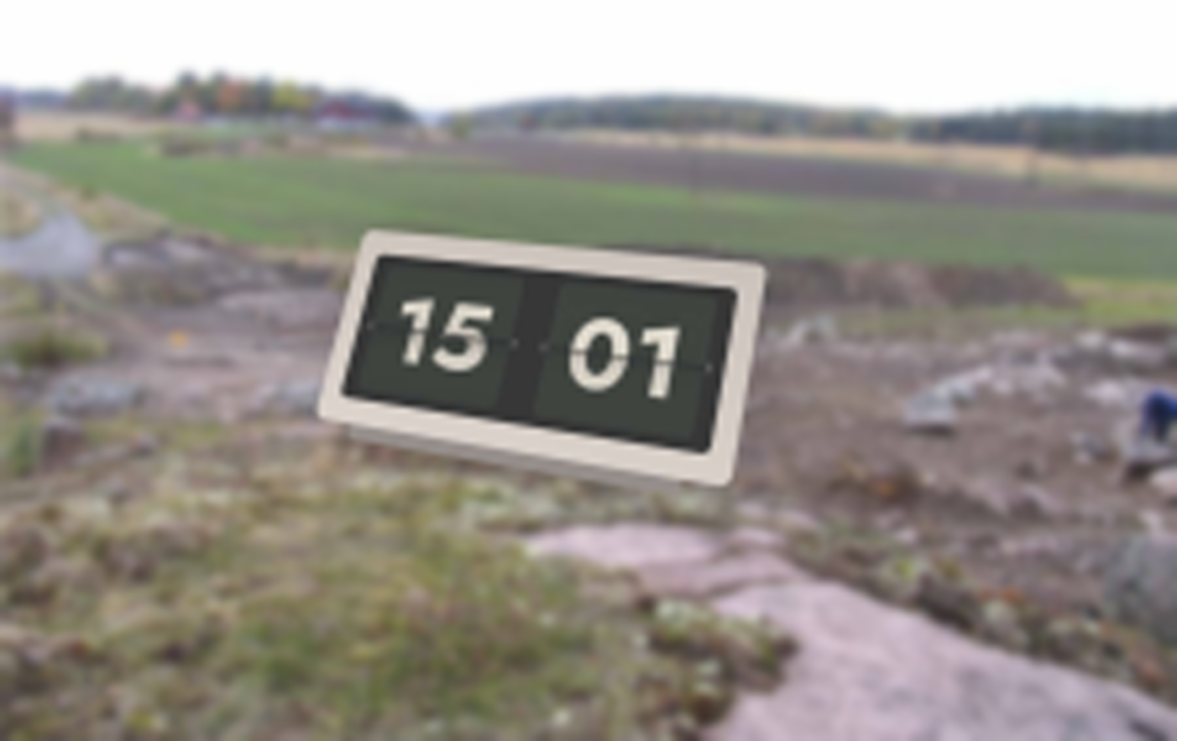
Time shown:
T15:01
